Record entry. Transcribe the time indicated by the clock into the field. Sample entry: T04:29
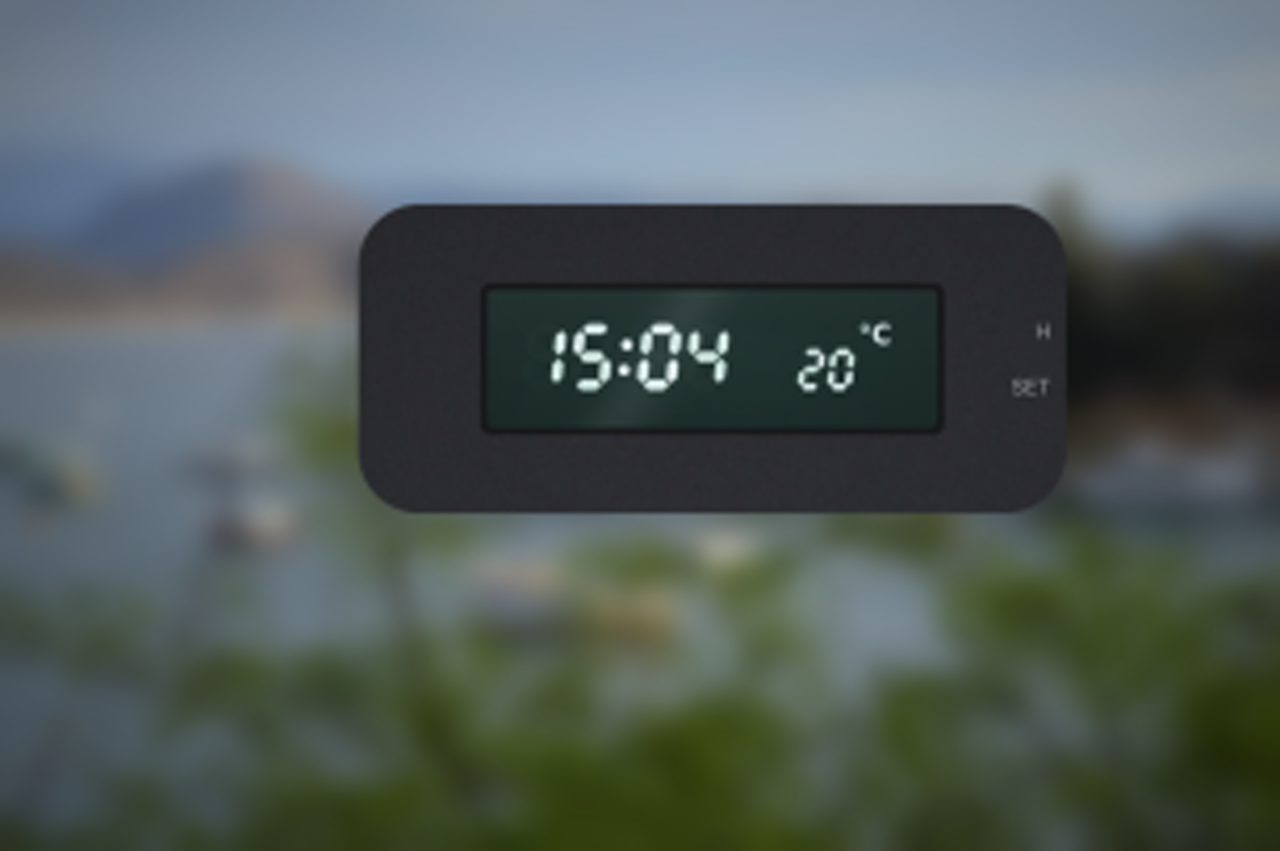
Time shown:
T15:04
